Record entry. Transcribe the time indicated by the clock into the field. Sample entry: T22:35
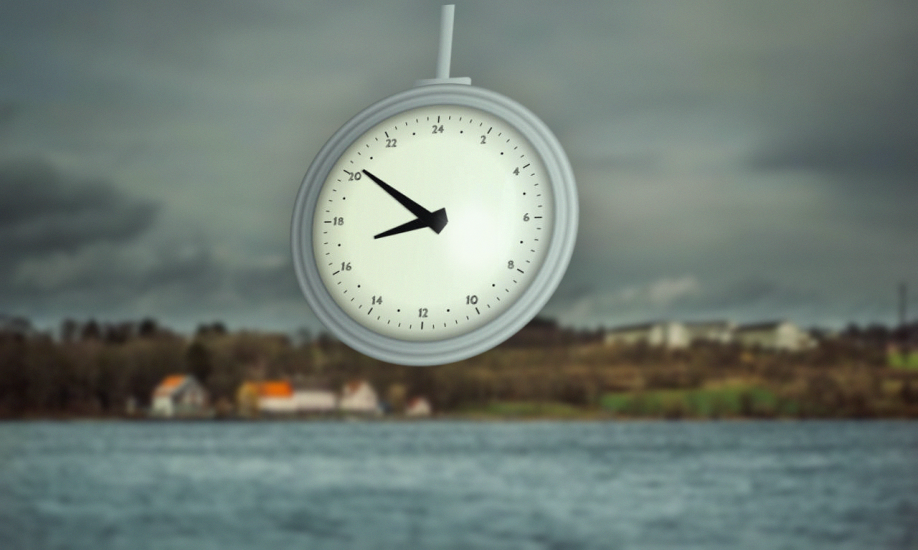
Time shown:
T16:51
